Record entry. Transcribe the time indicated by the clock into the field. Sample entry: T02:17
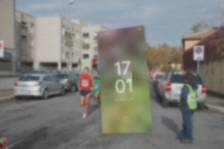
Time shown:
T17:01
